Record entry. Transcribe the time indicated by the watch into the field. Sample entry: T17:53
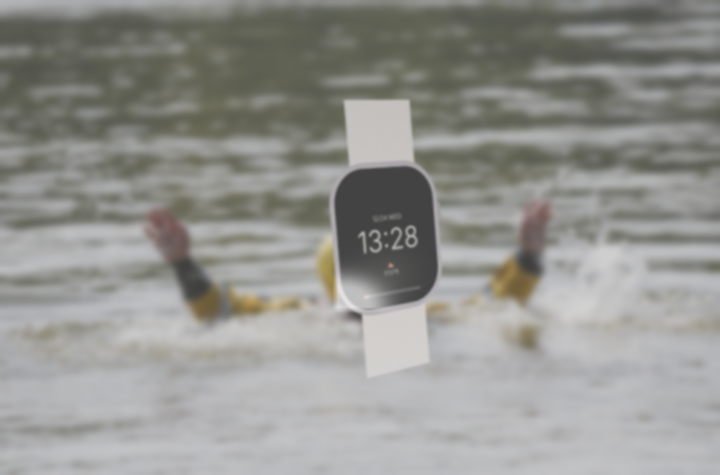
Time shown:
T13:28
